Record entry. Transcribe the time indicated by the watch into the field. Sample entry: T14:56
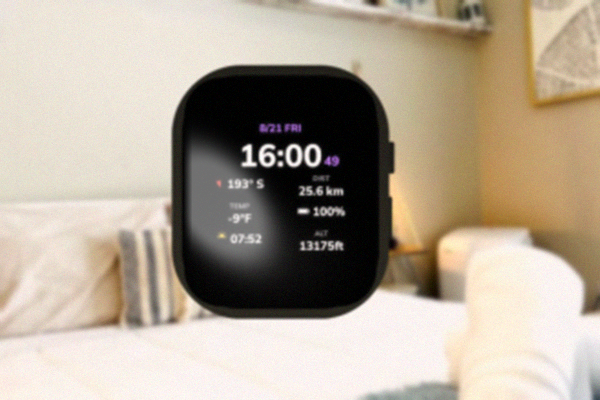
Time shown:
T16:00
